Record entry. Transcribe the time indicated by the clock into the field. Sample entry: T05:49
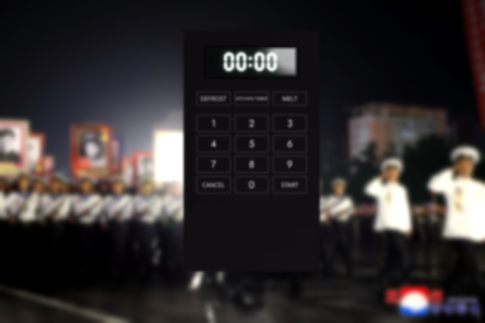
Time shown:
T00:00
